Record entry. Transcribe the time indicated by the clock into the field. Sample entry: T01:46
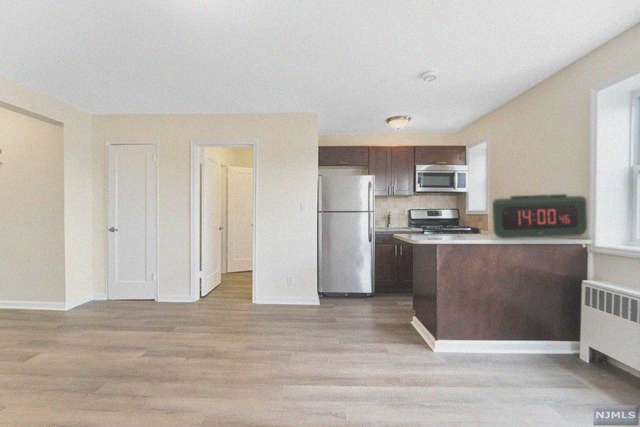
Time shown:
T14:00
